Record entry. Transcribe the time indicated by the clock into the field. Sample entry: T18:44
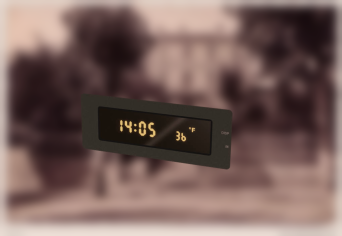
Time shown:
T14:05
